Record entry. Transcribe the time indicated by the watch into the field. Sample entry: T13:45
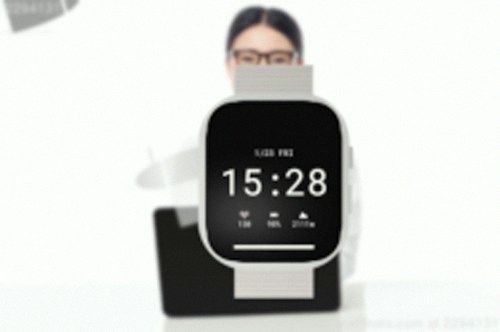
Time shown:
T15:28
